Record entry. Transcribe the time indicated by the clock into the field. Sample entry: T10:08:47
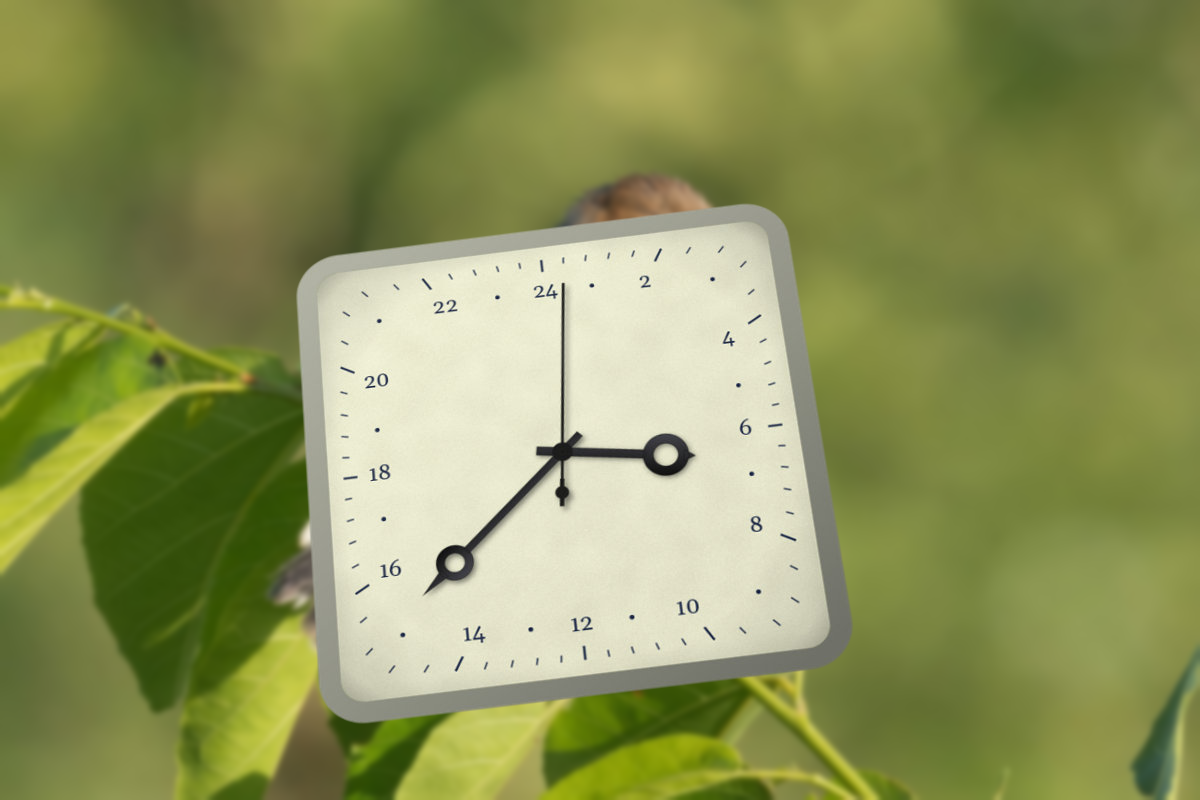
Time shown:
T06:38:01
